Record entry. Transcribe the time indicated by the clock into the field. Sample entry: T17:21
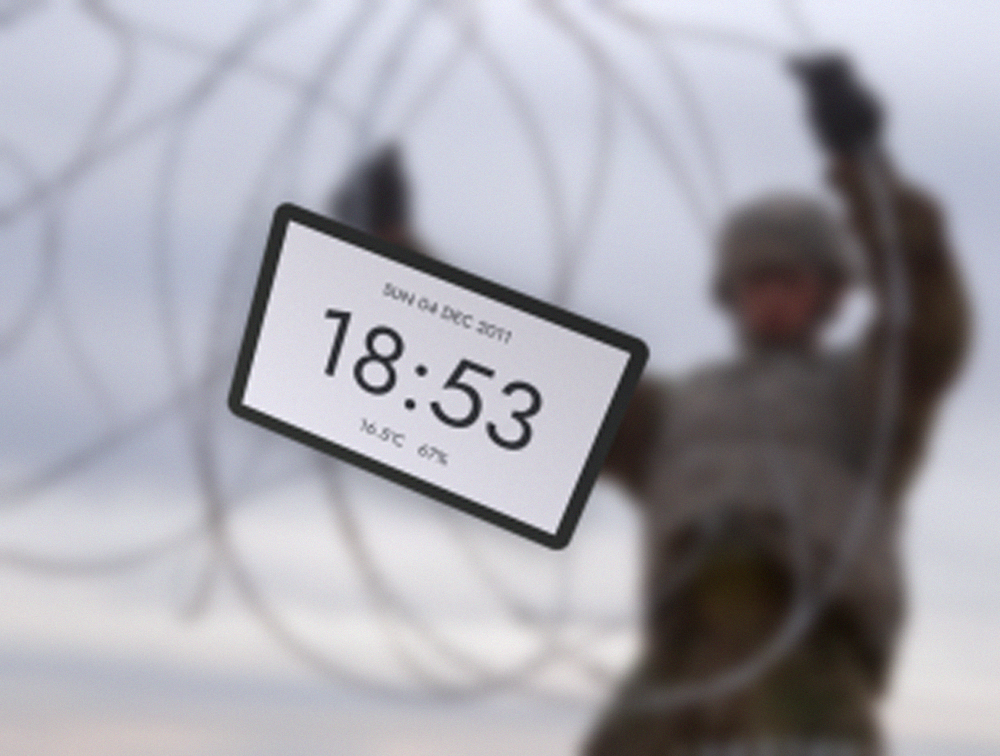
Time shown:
T18:53
